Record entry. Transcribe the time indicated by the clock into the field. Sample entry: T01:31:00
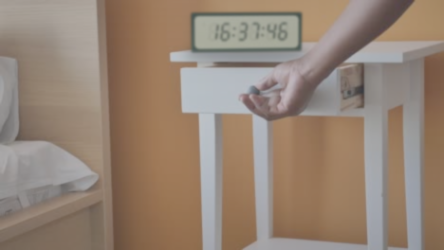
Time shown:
T16:37:46
